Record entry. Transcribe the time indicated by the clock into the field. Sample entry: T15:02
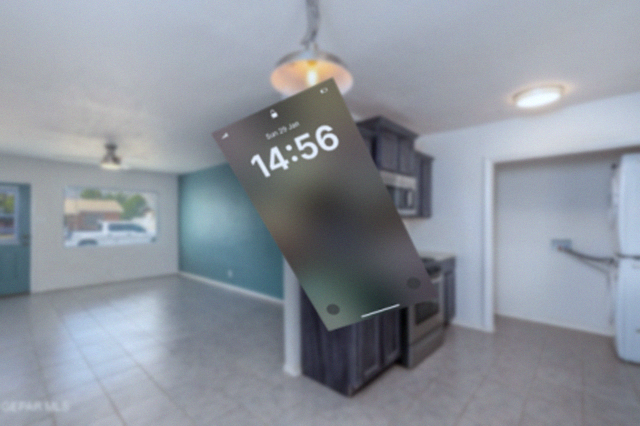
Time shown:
T14:56
